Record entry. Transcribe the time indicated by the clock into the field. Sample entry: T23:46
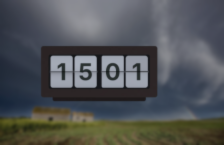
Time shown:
T15:01
